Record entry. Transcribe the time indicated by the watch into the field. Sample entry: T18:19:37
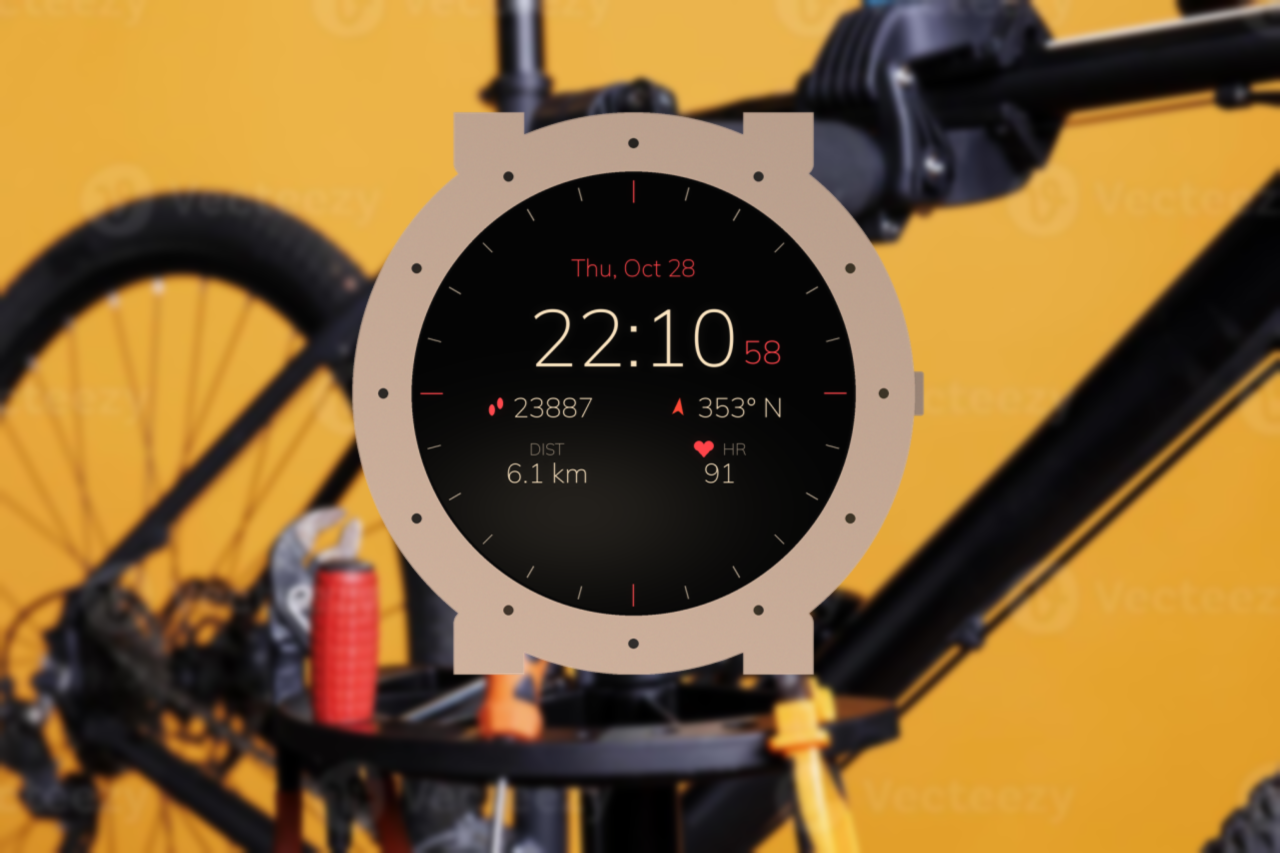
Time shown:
T22:10:58
